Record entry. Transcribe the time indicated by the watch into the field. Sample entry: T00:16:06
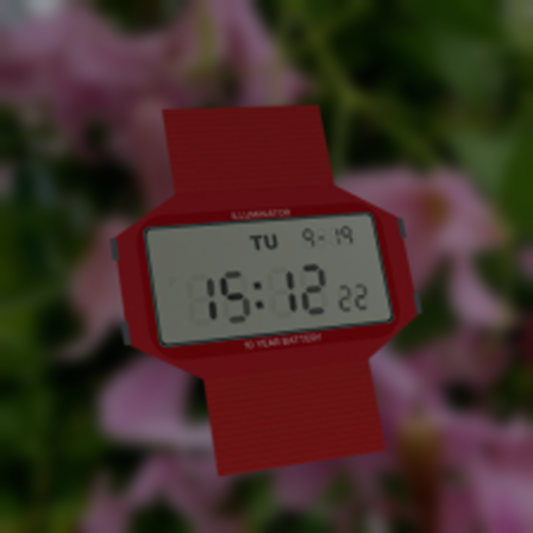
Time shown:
T15:12:22
